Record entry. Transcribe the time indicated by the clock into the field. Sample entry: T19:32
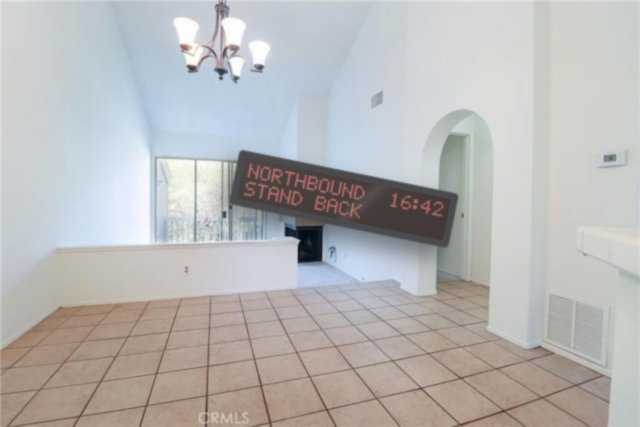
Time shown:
T16:42
